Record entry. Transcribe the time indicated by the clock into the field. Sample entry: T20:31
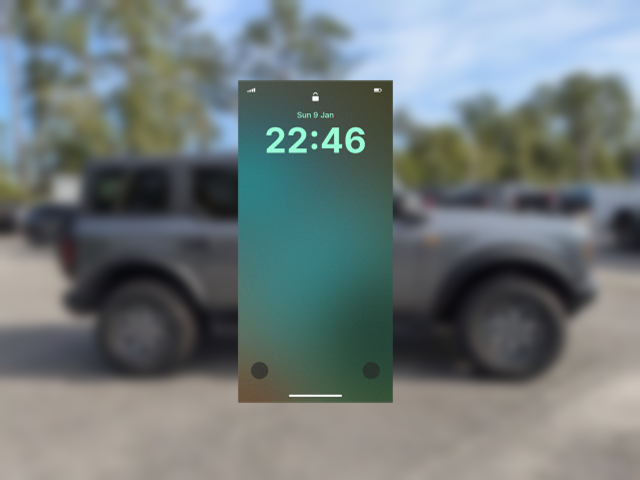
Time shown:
T22:46
